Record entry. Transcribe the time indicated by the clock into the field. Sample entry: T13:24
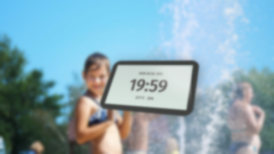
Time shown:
T19:59
